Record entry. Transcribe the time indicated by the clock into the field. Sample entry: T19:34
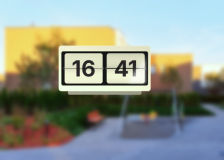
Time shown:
T16:41
